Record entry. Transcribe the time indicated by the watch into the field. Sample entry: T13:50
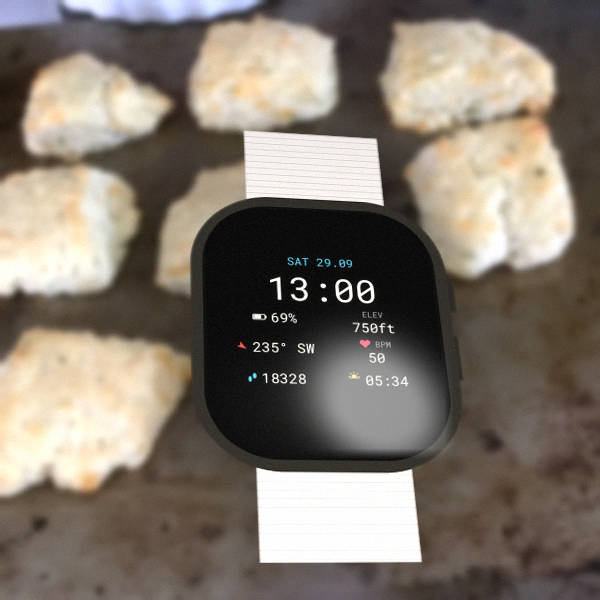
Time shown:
T13:00
